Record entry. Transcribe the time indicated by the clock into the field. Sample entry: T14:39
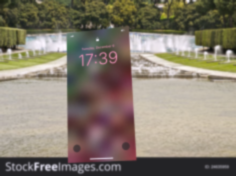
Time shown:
T17:39
